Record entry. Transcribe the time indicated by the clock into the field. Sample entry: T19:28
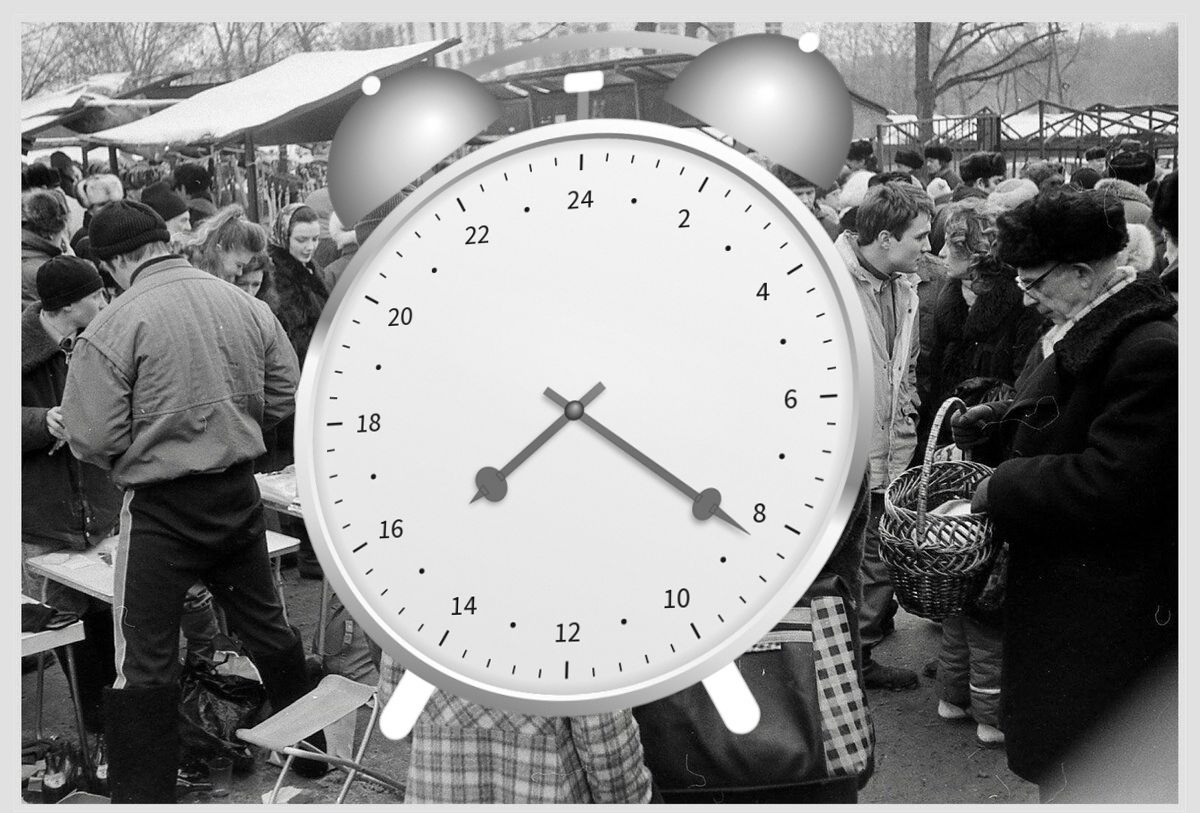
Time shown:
T15:21
